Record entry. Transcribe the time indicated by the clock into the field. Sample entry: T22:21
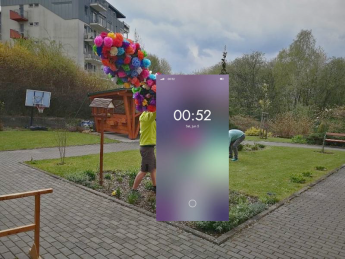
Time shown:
T00:52
